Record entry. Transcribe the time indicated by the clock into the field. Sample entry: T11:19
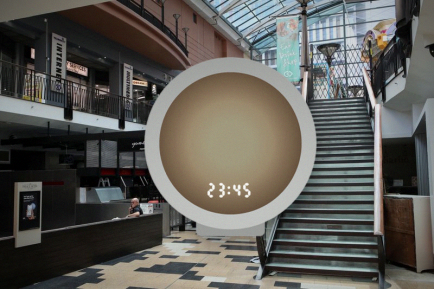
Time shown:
T23:45
